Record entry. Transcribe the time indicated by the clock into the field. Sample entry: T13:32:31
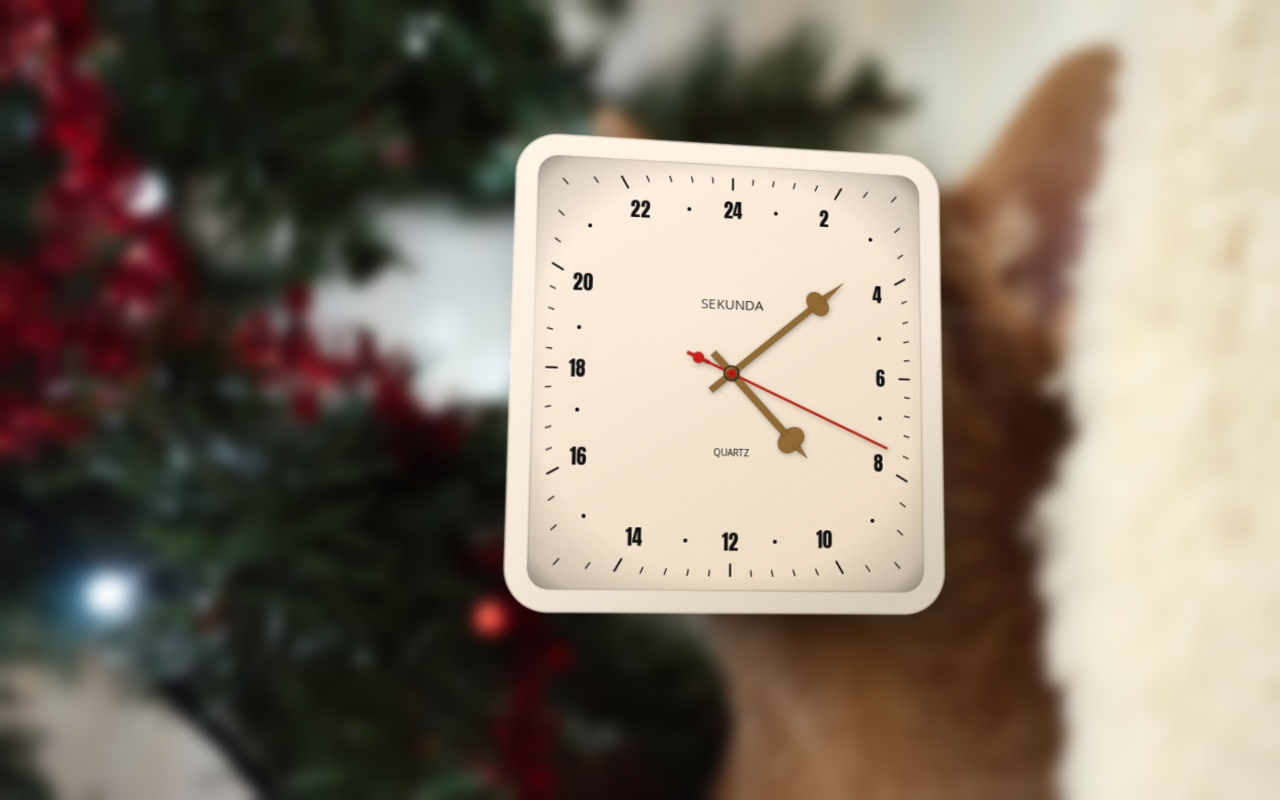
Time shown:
T09:08:19
